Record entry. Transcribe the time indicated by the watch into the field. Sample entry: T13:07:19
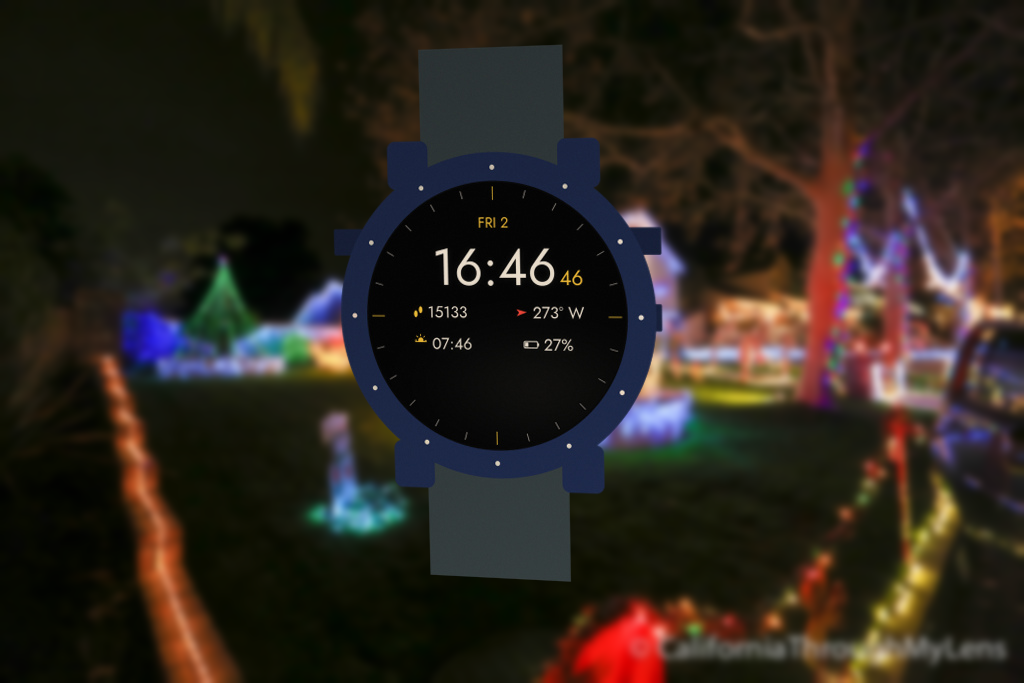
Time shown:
T16:46:46
